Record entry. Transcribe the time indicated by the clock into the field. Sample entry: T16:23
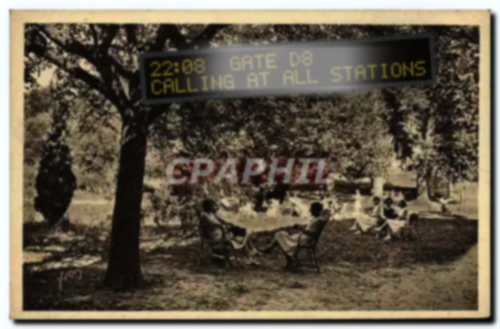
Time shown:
T22:08
